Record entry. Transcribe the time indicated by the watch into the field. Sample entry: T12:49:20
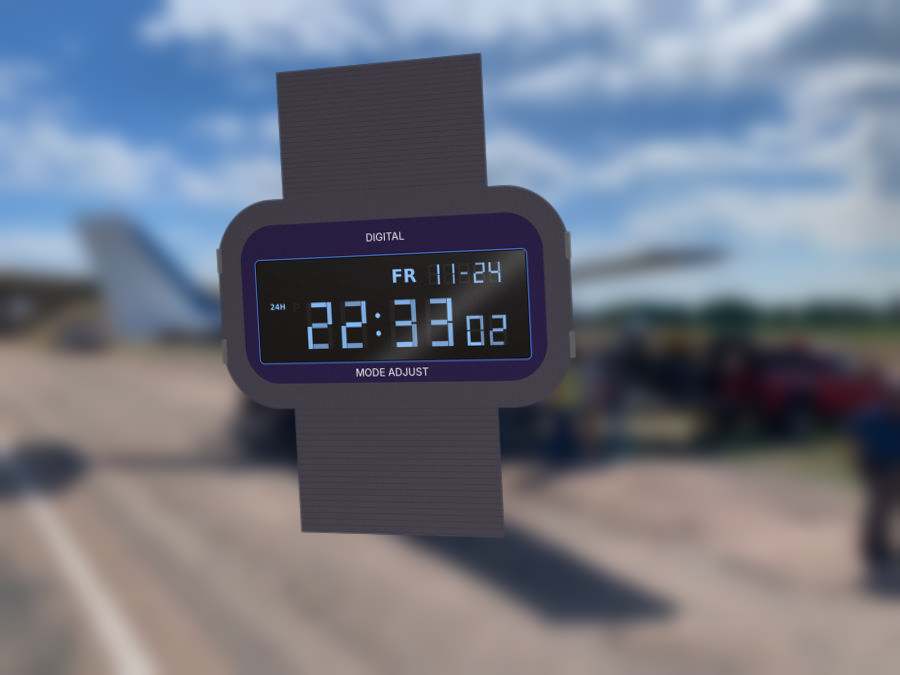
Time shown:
T22:33:02
